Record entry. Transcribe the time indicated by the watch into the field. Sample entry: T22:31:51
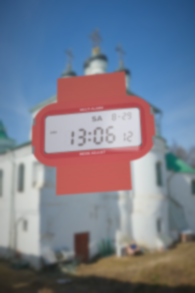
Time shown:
T13:06:12
